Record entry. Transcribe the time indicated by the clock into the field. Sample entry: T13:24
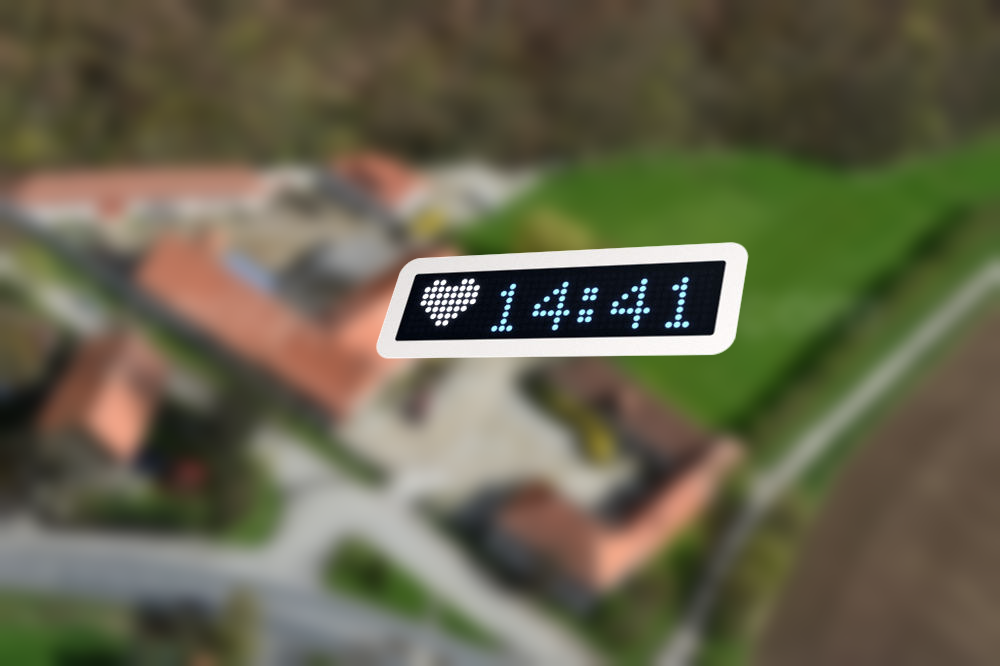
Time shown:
T14:41
